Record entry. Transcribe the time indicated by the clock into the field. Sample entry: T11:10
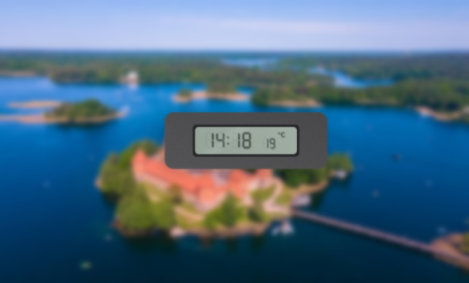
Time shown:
T14:18
